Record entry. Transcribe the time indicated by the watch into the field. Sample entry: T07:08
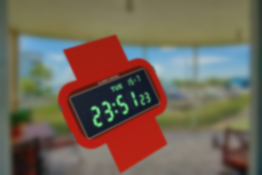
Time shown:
T23:51
